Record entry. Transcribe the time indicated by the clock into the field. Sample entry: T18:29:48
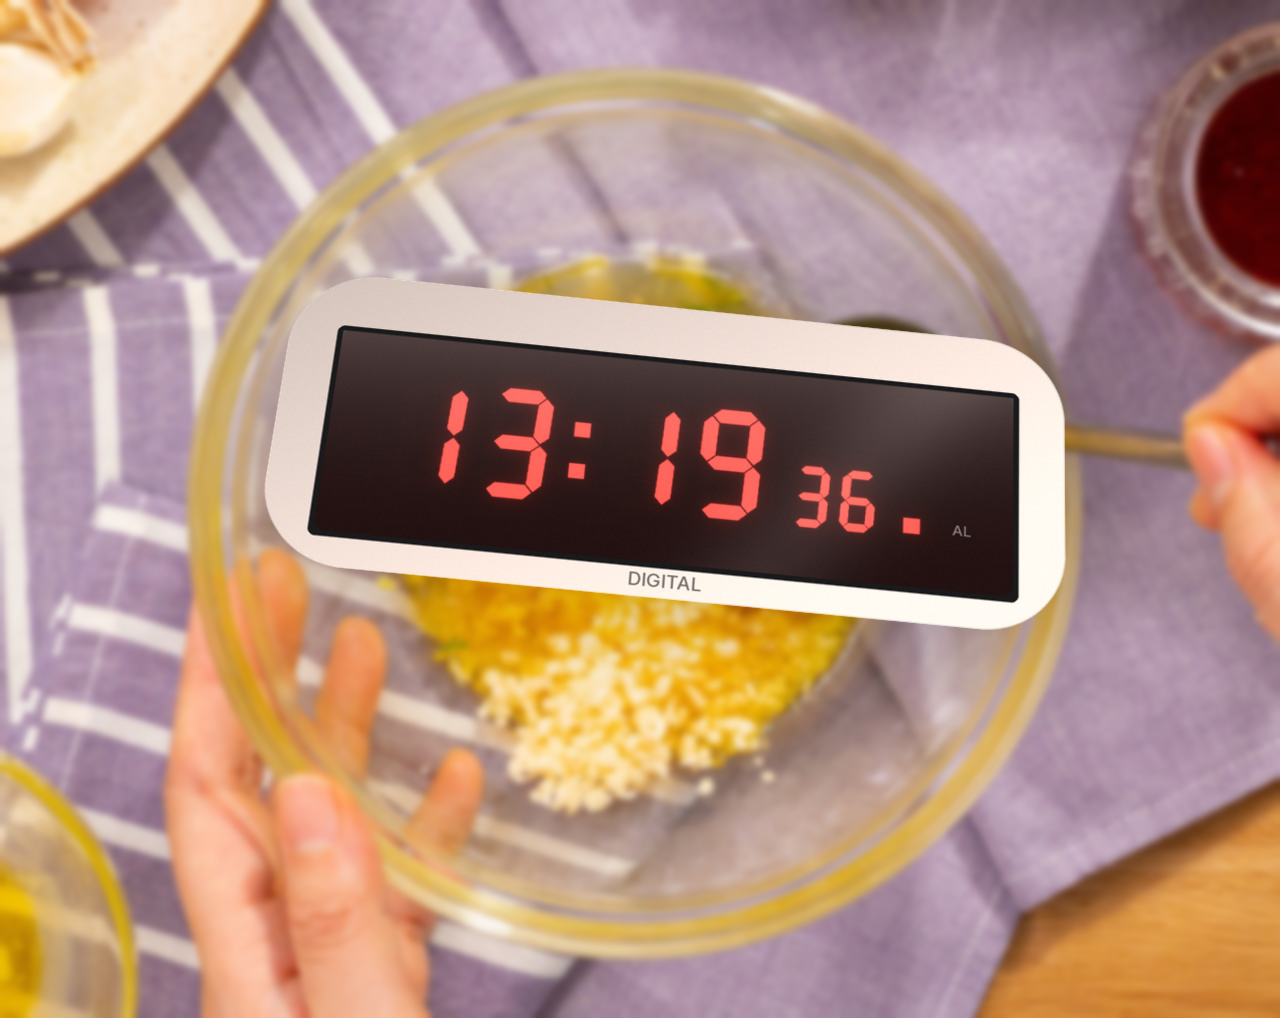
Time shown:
T13:19:36
